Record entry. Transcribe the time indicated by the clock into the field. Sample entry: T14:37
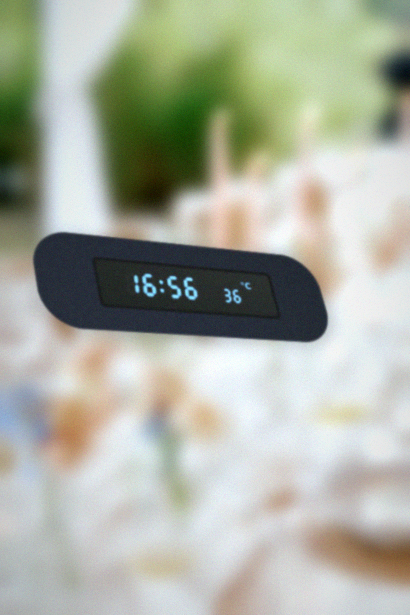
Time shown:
T16:56
